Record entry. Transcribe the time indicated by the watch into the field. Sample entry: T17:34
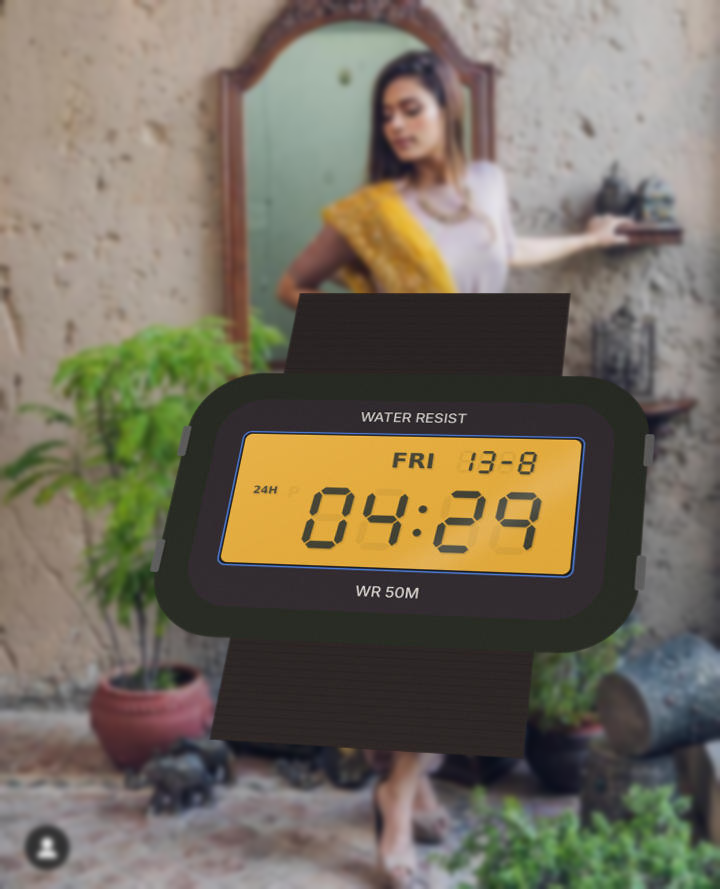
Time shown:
T04:29
